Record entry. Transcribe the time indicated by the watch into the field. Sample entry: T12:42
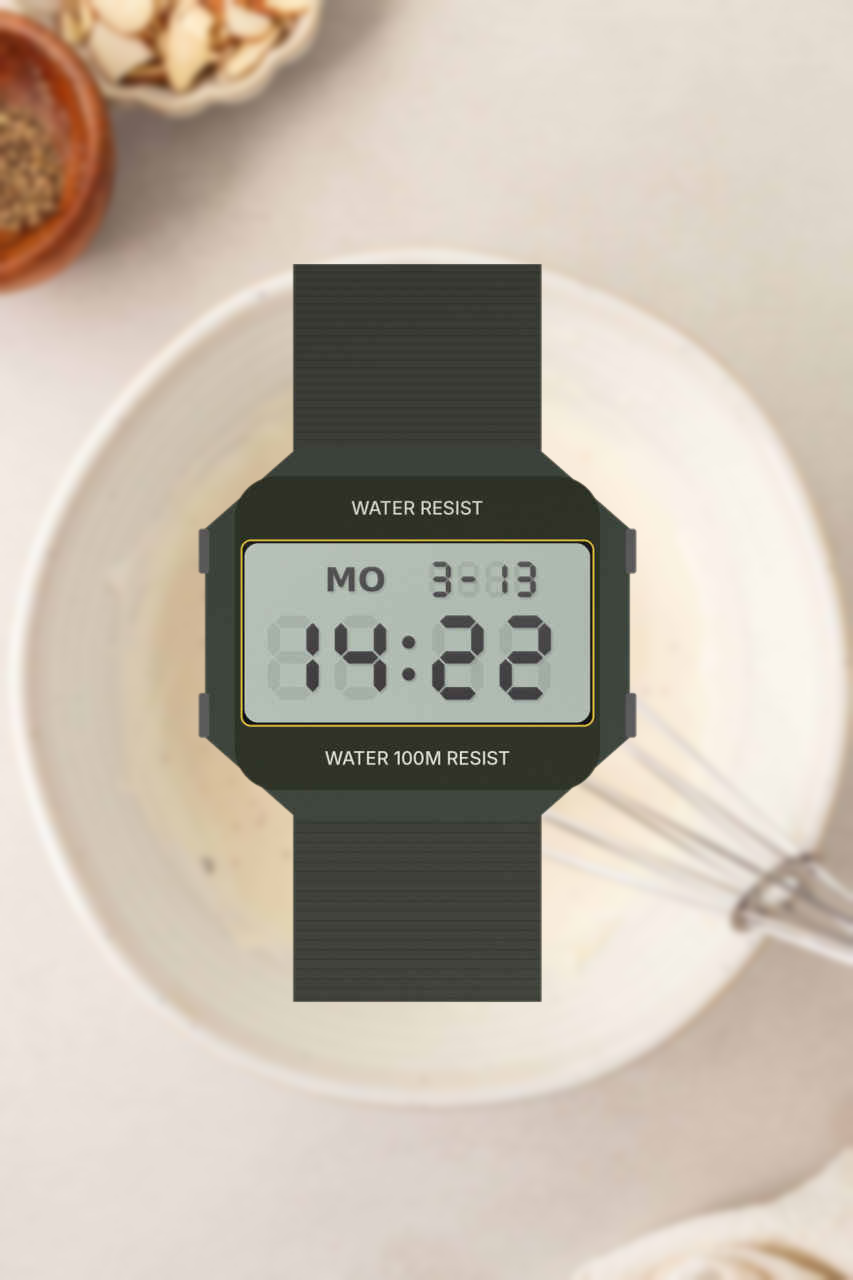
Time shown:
T14:22
